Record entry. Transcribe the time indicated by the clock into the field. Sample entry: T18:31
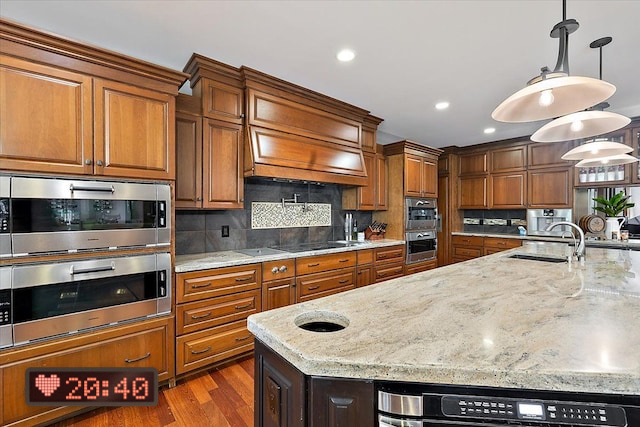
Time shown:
T20:40
